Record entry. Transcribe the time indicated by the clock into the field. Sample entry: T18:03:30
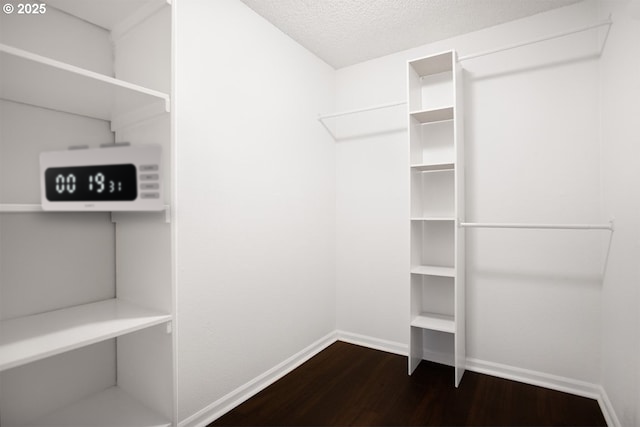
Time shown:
T00:19:31
